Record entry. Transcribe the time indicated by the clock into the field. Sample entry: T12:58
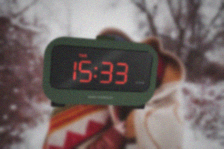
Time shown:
T15:33
